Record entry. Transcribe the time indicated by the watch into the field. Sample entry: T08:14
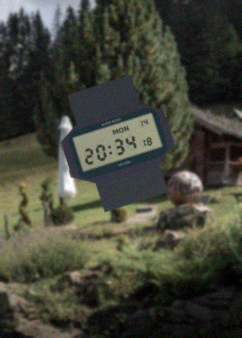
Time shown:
T20:34
